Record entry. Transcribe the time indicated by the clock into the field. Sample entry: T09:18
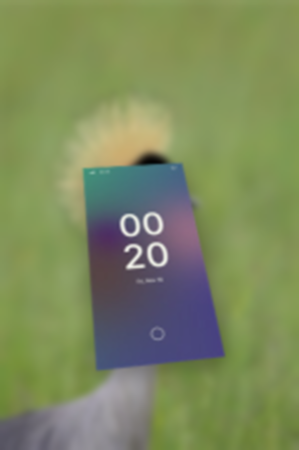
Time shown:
T00:20
